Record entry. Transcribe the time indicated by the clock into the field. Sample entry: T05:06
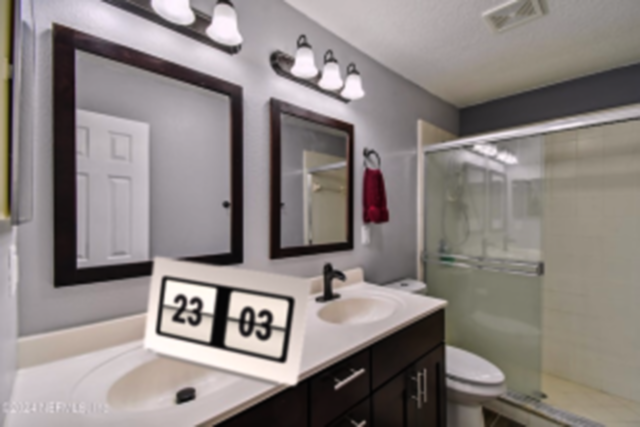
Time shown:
T23:03
